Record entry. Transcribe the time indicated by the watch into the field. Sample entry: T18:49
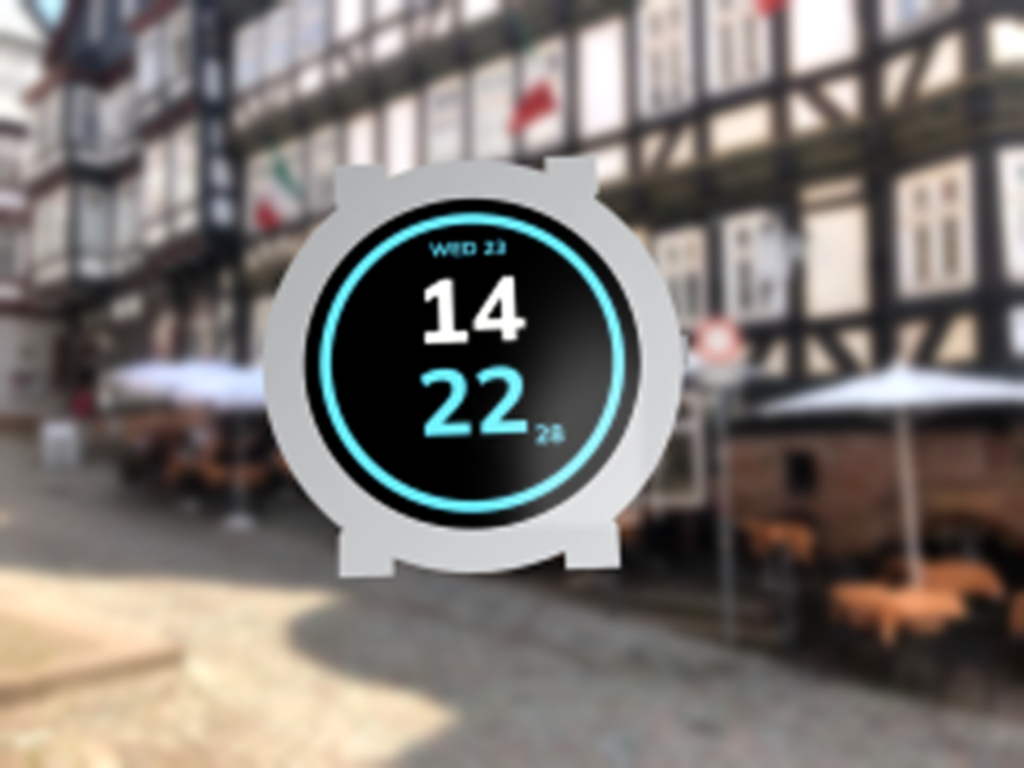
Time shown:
T14:22
